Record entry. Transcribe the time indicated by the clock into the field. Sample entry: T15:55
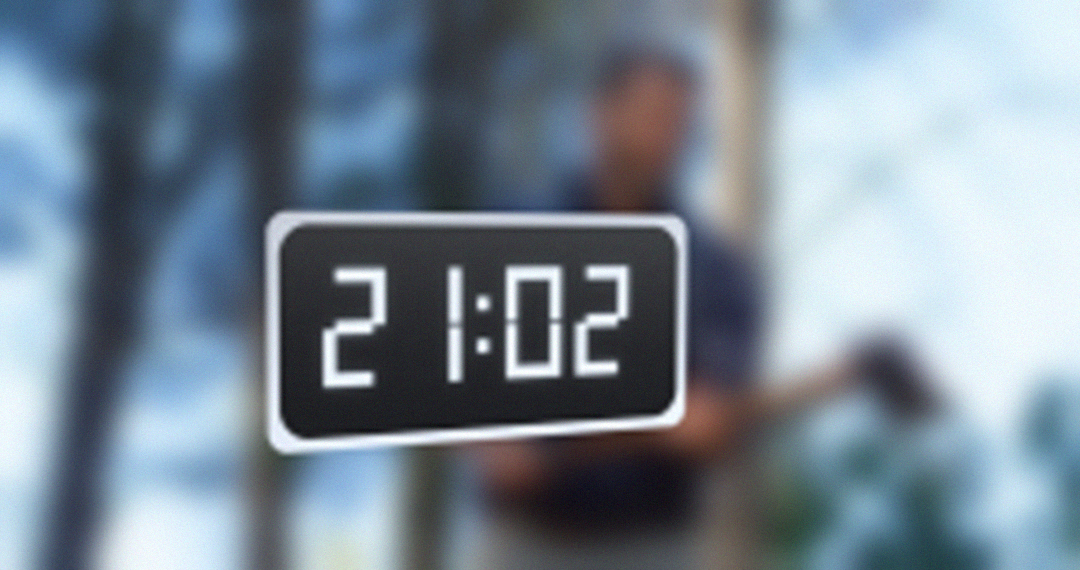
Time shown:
T21:02
